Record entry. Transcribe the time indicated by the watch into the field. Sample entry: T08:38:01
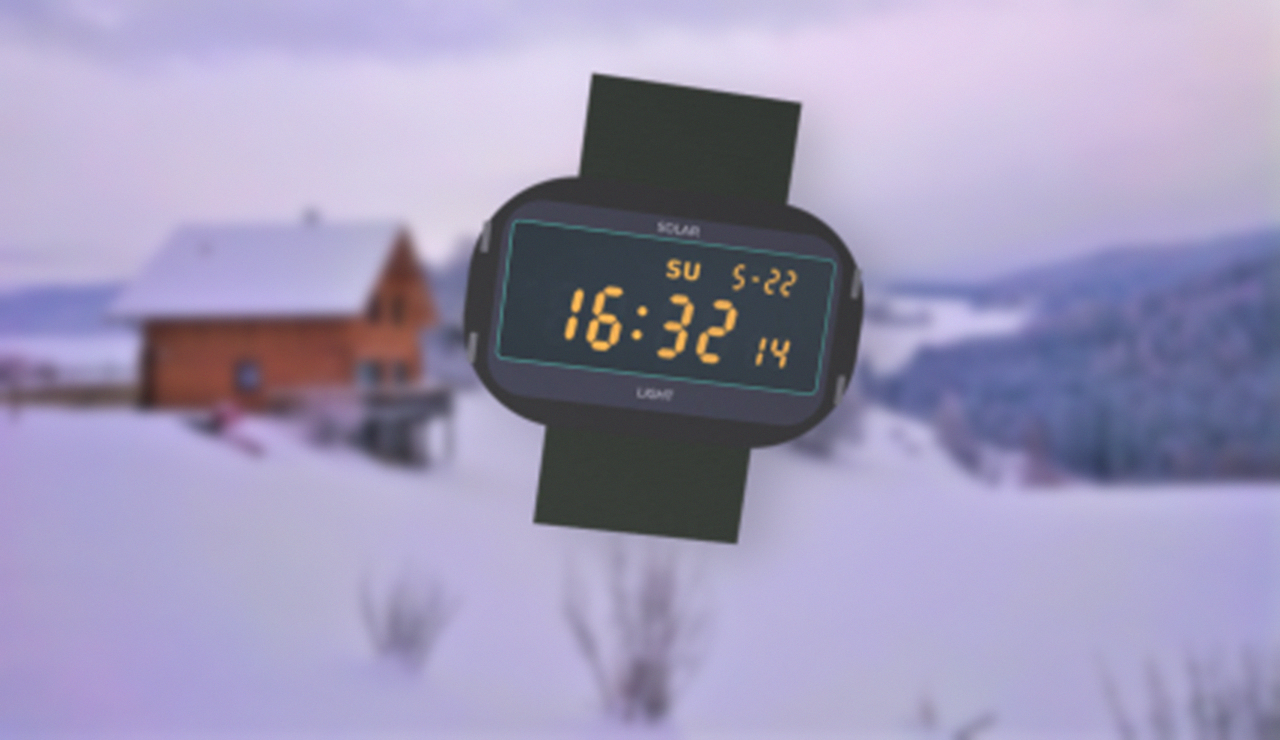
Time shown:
T16:32:14
